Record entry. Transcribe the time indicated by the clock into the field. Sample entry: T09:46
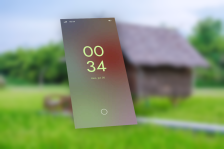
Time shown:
T00:34
